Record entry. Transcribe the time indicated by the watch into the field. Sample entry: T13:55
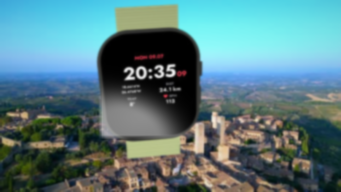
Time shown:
T20:35
